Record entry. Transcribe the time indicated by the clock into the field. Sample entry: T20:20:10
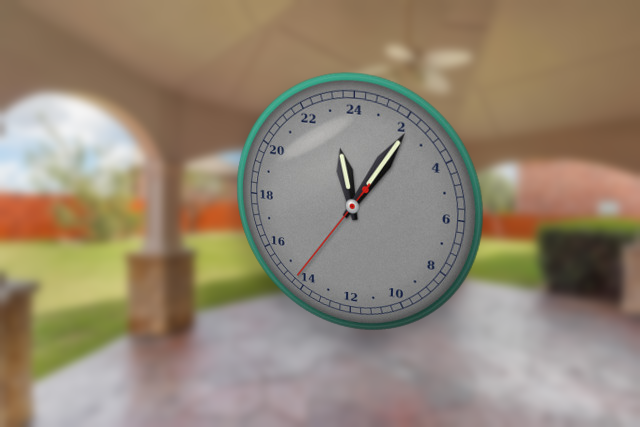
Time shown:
T23:05:36
